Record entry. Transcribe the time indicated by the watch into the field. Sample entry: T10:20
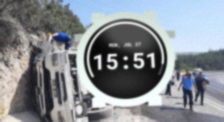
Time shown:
T15:51
